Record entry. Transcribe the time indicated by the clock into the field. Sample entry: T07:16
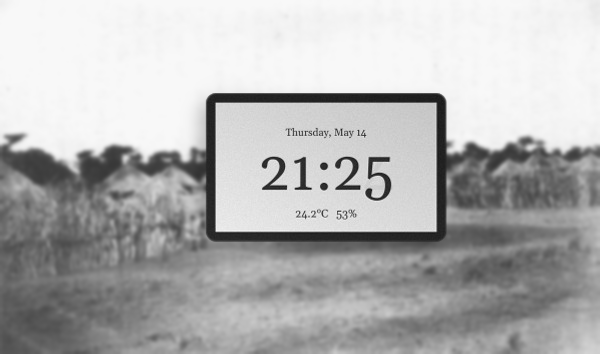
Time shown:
T21:25
